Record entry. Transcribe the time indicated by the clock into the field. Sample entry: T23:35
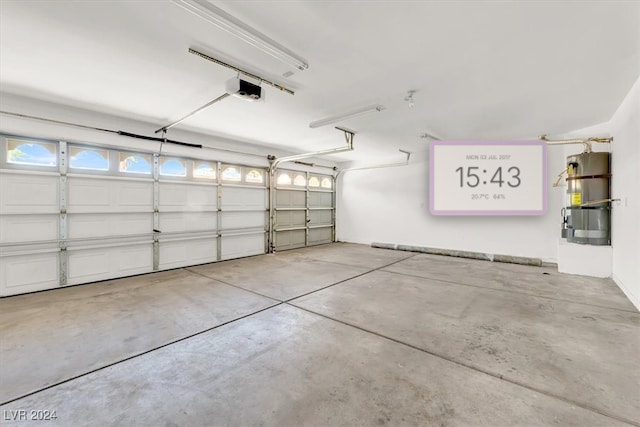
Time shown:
T15:43
